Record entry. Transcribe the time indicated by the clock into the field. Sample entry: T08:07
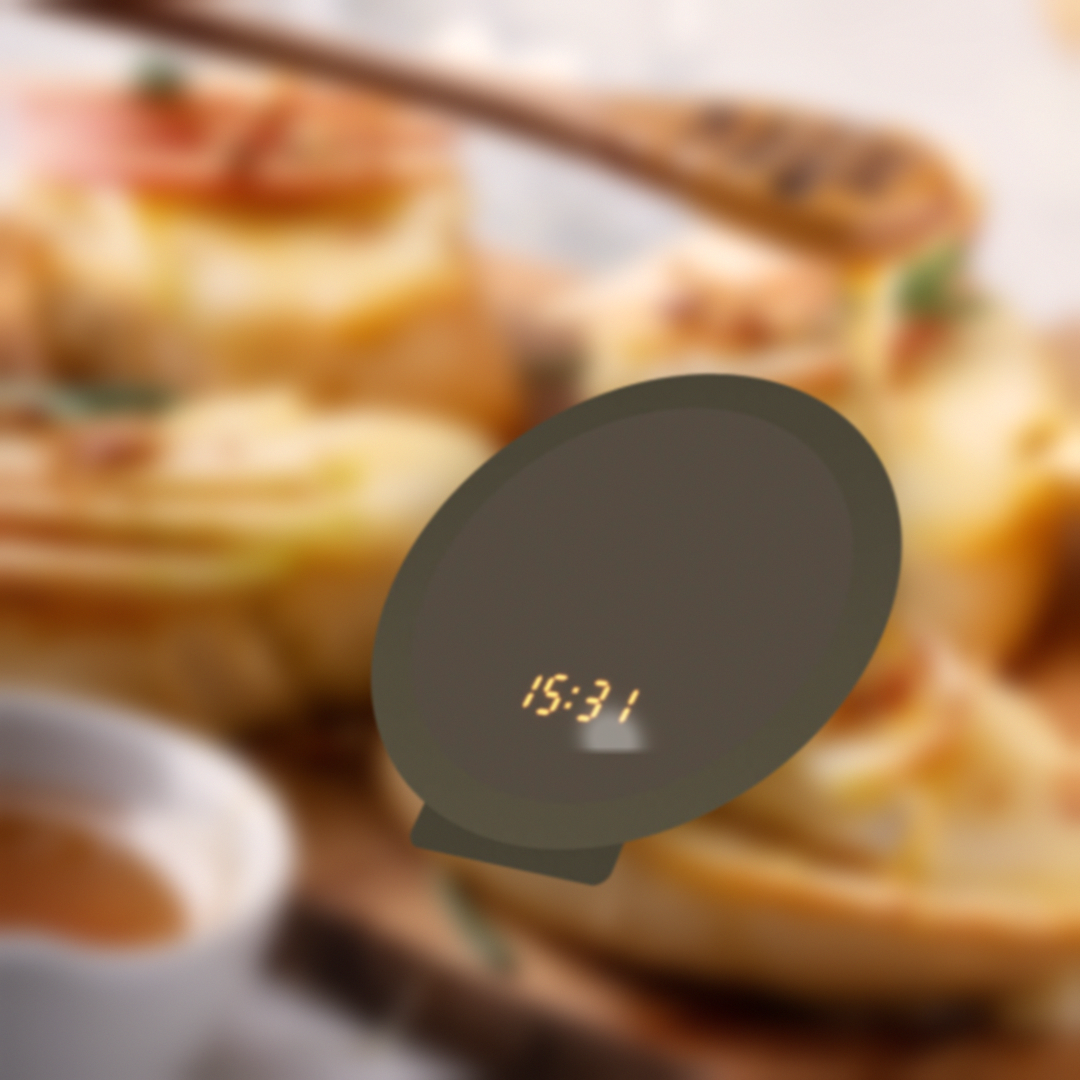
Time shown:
T15:31
